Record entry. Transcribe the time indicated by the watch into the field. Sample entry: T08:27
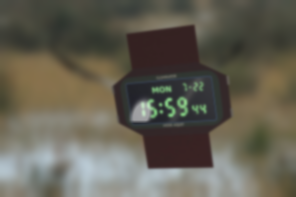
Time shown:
T15:59
